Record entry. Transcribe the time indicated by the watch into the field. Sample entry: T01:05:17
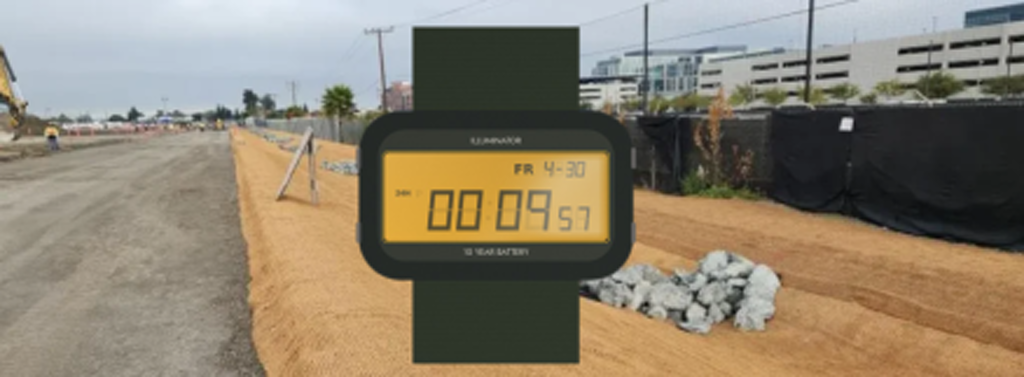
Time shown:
T00:09:57
